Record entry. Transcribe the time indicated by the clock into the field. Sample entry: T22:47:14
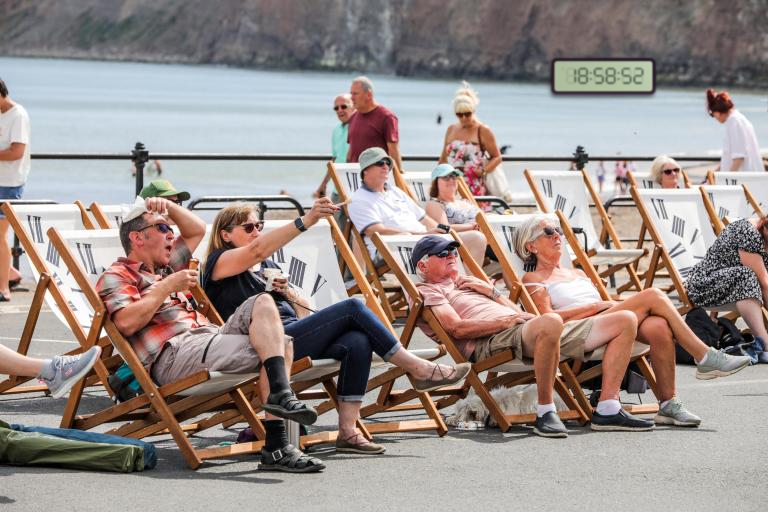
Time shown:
T18:58:52
